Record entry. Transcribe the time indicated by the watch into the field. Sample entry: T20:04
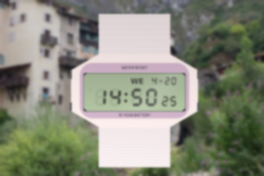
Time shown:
T14:50
